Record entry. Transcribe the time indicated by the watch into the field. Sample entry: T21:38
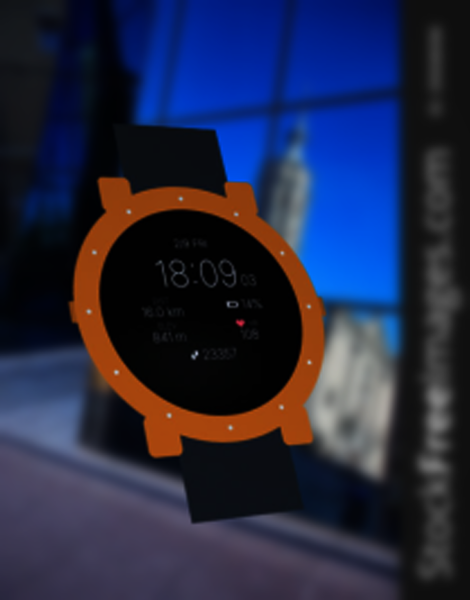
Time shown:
T18:09
